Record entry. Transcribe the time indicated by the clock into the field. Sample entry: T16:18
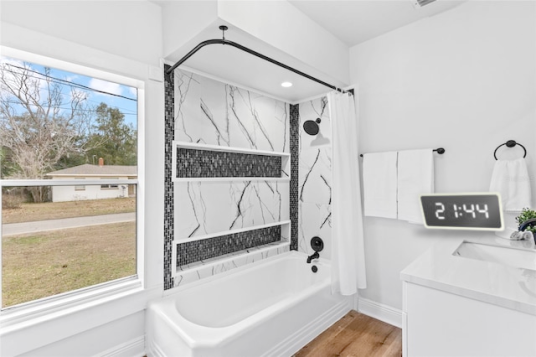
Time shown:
T21:44
